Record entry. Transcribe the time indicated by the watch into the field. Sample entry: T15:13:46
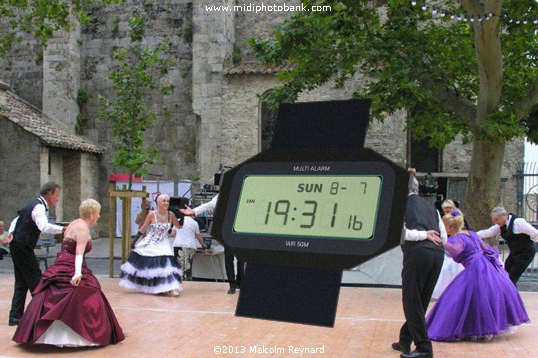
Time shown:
T19:31:16
